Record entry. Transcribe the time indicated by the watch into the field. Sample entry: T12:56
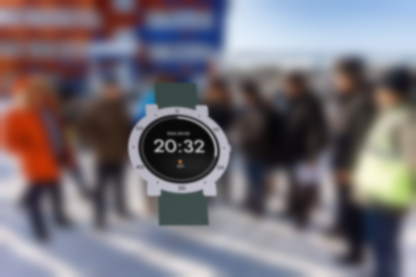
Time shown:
T20:32
